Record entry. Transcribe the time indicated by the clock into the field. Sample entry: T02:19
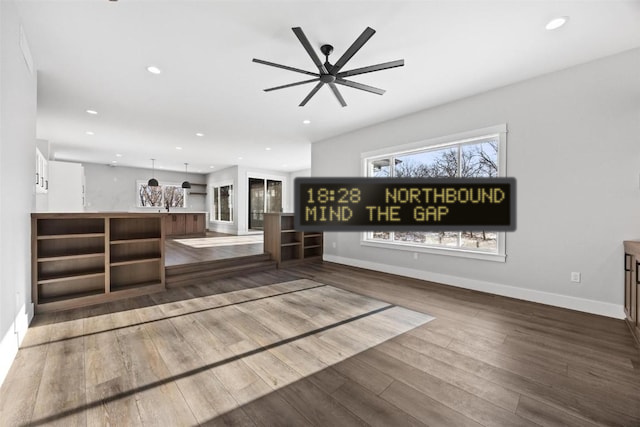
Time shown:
T18:28
